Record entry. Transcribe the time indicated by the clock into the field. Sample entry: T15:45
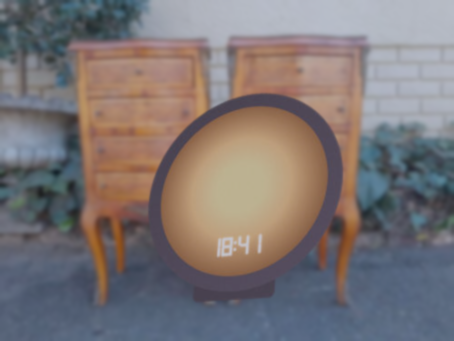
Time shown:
T18:41
